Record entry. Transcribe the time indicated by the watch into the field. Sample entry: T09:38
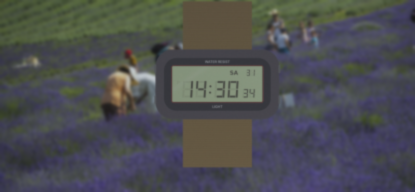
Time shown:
T14:30
